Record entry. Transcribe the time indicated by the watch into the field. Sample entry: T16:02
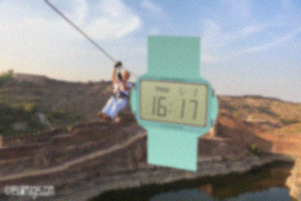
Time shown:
T16:17
